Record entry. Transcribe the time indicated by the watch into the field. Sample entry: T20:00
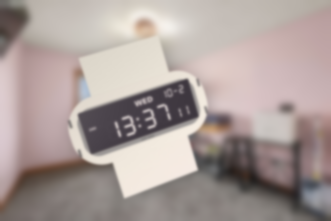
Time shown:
T13:37
